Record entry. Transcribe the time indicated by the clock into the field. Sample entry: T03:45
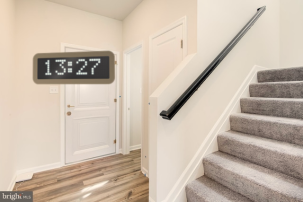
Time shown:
T13:27
